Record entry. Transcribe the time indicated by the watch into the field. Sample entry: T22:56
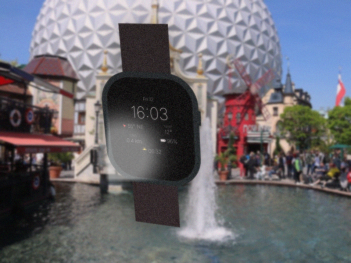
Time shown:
T16:03
